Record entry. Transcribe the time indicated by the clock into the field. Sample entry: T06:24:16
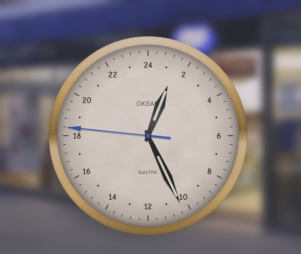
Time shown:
T01:25:46
